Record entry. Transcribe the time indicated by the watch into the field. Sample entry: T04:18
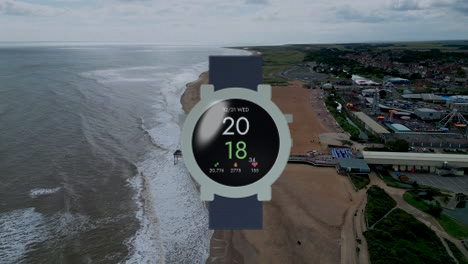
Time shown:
T20:18
